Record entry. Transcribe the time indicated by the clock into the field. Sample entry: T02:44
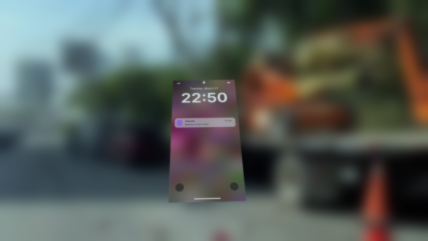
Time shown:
T22:50
